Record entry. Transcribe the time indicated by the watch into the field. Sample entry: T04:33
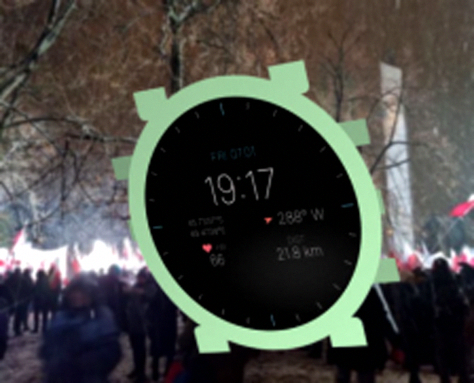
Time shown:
T19:17
